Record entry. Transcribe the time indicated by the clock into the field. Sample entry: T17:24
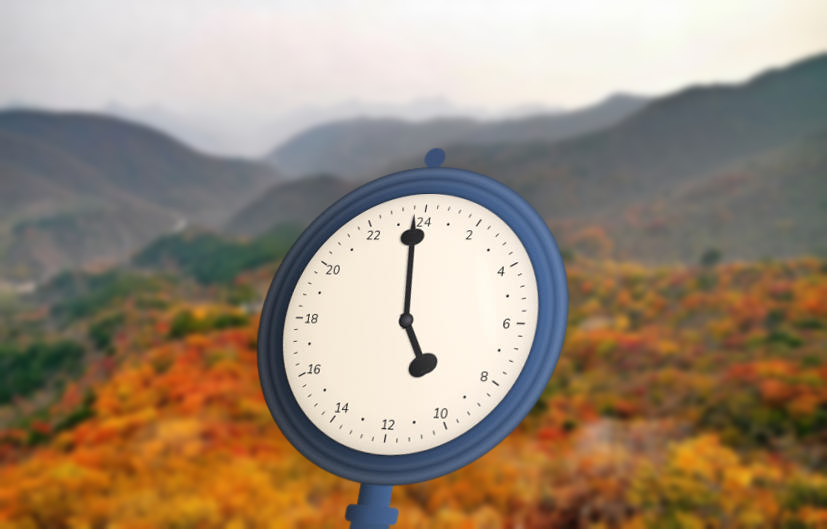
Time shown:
T09:59
